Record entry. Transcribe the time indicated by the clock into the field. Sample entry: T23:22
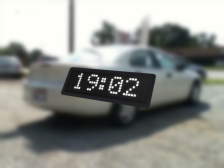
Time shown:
T19:02
